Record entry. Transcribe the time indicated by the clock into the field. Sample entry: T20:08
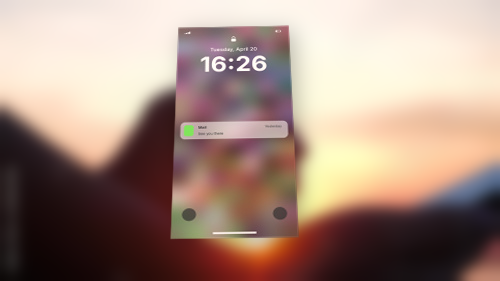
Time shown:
T16:26
